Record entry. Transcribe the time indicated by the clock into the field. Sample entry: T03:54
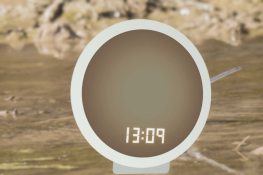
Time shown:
T13:09
